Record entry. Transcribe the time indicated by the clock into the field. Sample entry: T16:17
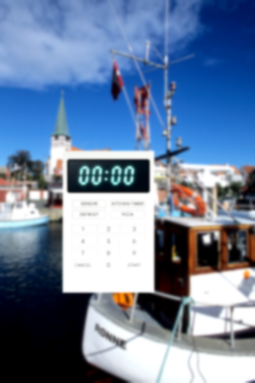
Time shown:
T00:00
